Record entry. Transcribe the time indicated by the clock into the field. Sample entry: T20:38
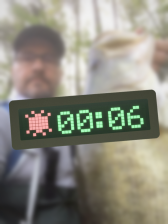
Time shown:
T00:06
